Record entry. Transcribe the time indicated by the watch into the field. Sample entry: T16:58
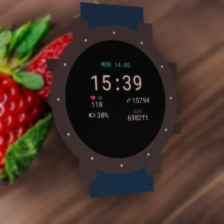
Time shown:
T15:39
